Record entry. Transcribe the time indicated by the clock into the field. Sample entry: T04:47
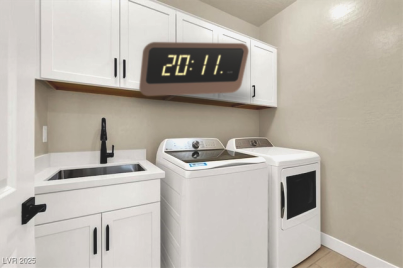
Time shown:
T20:11
